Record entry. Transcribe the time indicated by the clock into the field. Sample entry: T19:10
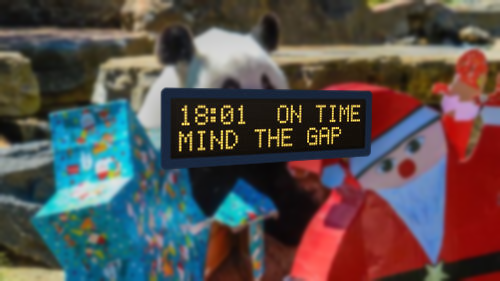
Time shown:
T18:01
